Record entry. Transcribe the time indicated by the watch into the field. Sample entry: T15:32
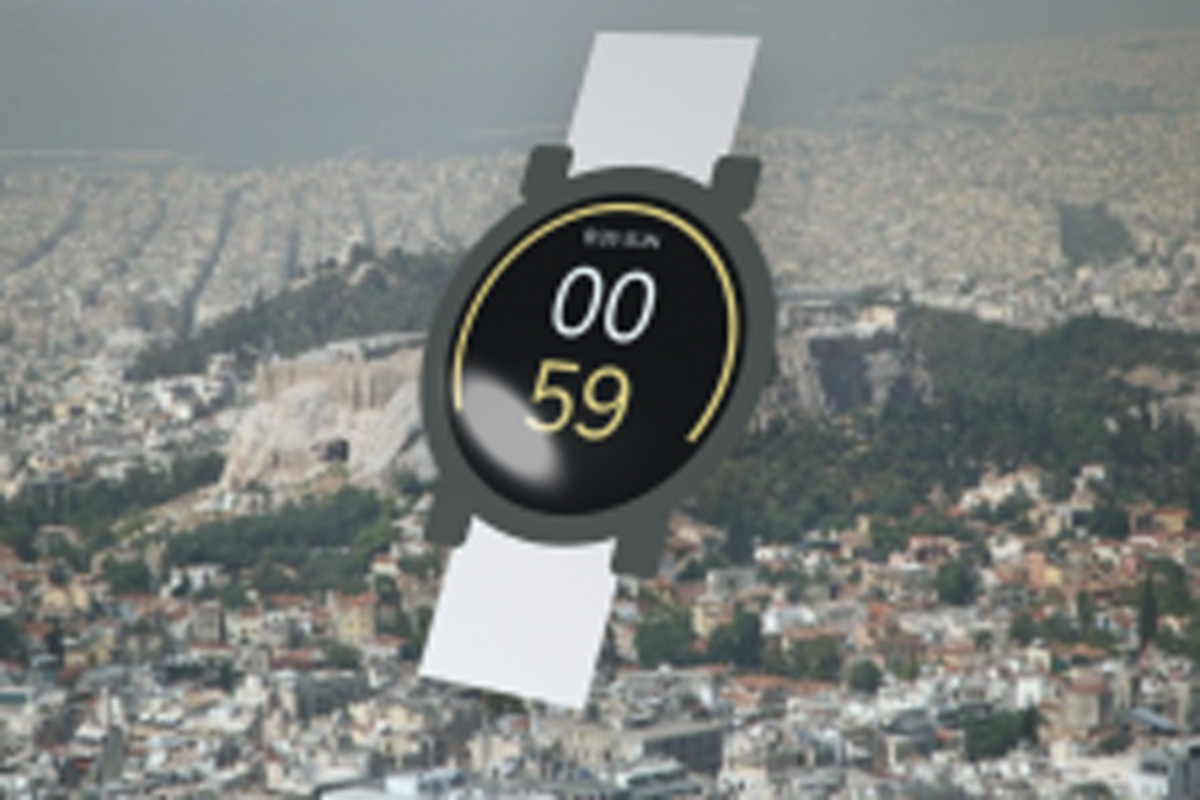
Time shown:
T00:59
